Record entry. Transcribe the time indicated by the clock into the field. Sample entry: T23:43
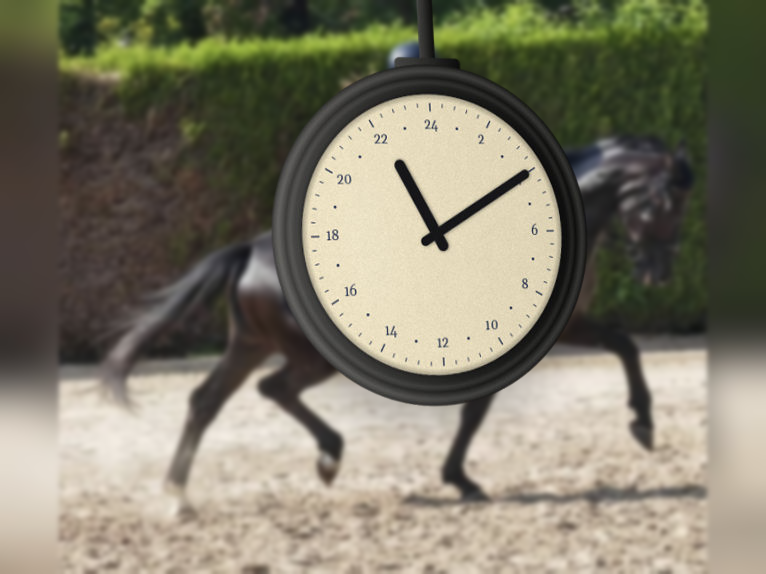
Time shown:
T22:10
